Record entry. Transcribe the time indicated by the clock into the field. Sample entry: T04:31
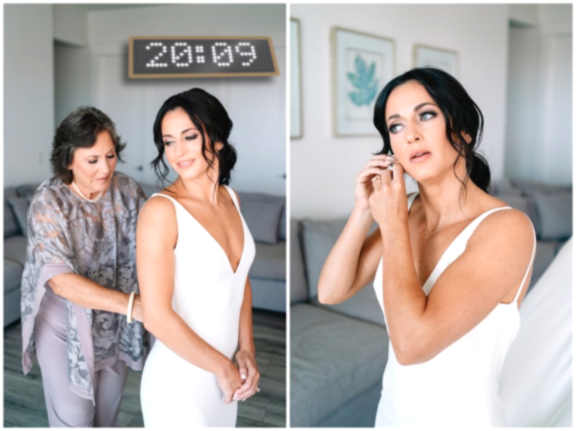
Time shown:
T20:09
